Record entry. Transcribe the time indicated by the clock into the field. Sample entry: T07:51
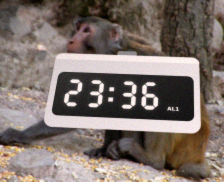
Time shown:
T23:36
